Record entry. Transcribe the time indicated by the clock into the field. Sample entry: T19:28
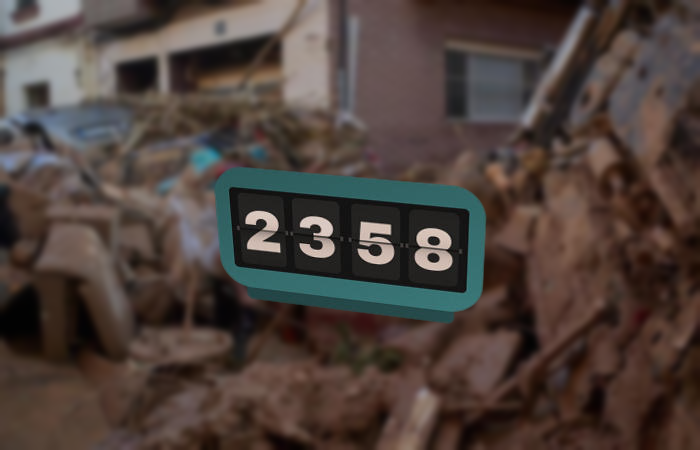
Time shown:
T23:58
